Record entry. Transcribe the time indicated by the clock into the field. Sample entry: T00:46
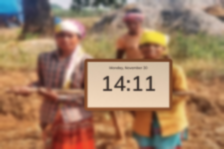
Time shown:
T14:11
